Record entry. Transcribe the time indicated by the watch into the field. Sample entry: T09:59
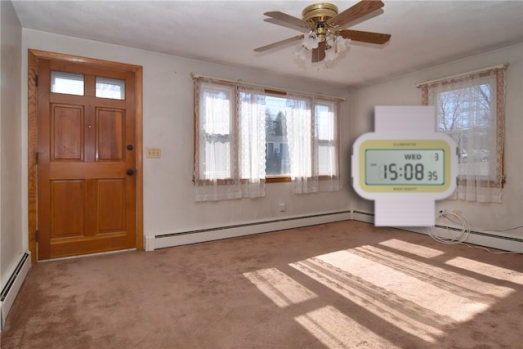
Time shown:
T15:08
